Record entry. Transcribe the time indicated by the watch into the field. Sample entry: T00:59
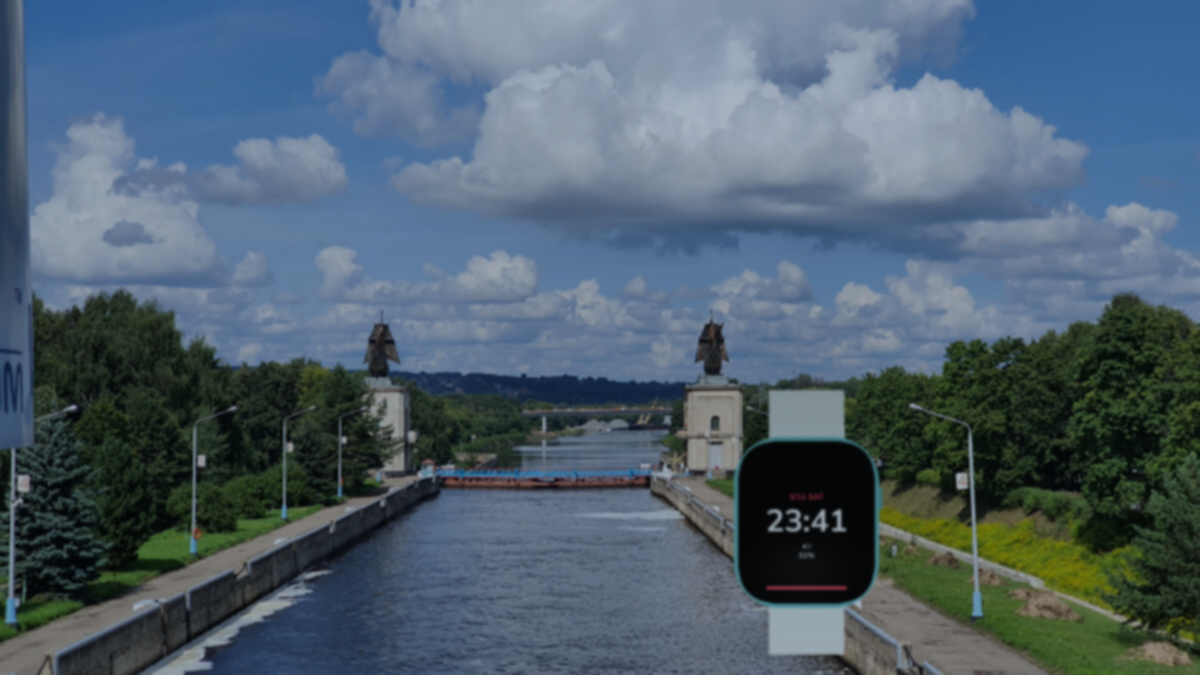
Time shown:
T23:41
